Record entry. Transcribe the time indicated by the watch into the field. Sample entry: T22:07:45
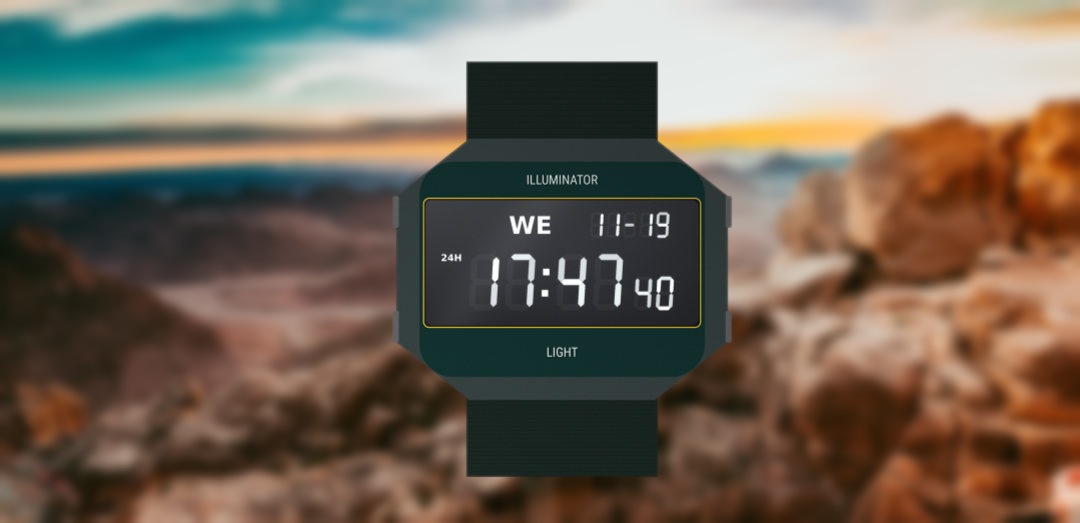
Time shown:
T17:47:40
